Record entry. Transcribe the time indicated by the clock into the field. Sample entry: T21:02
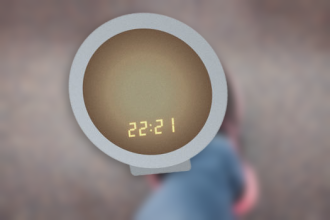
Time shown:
T22:21
